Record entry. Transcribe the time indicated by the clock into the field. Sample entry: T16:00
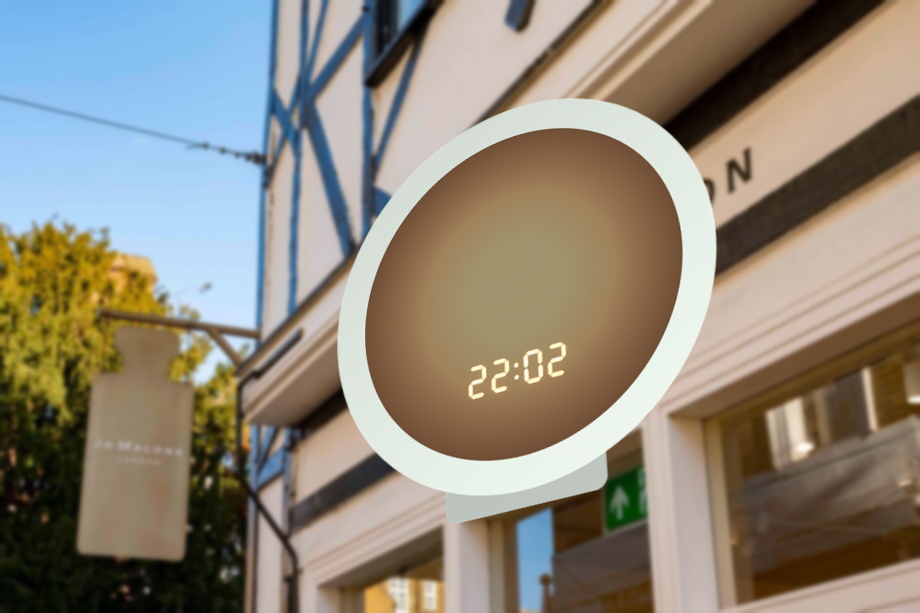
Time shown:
T22:02
